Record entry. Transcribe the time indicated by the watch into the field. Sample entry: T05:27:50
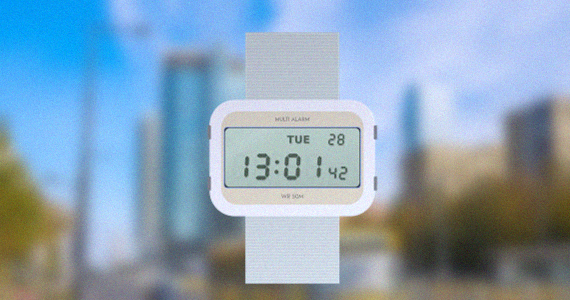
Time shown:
T13:01:42
